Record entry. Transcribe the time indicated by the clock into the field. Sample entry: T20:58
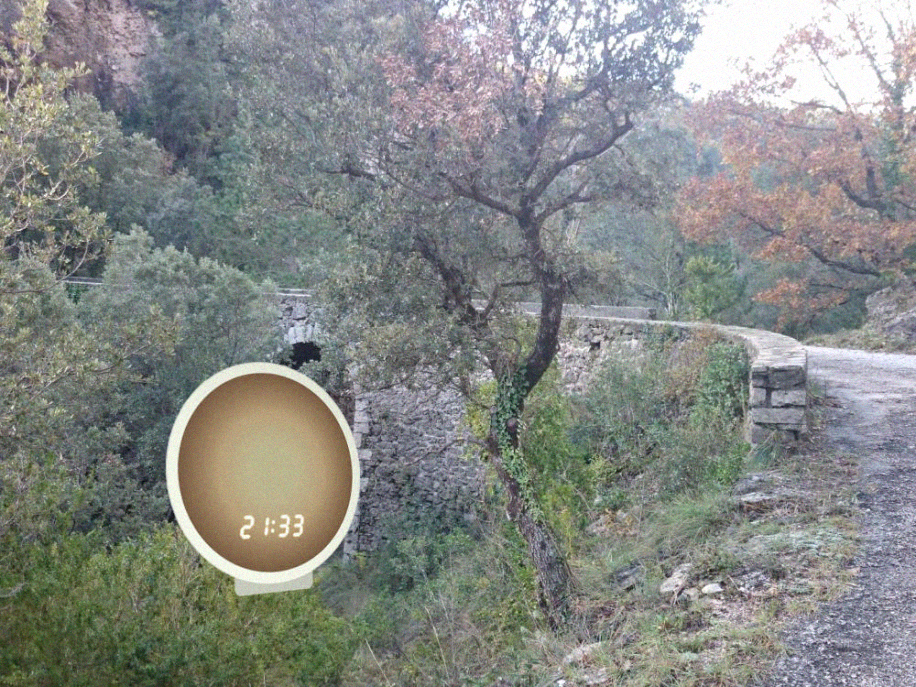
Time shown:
T21:33
